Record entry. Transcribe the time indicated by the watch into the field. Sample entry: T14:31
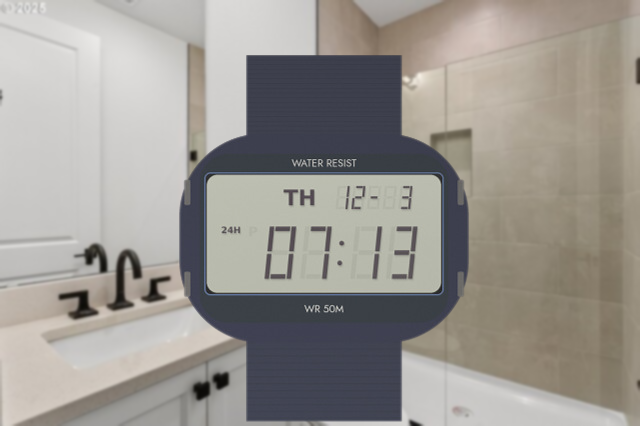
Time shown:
T07:13
